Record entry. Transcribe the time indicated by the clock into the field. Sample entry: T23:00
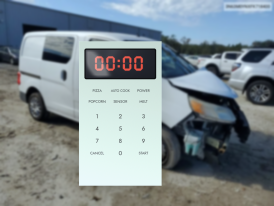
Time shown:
T00:00
